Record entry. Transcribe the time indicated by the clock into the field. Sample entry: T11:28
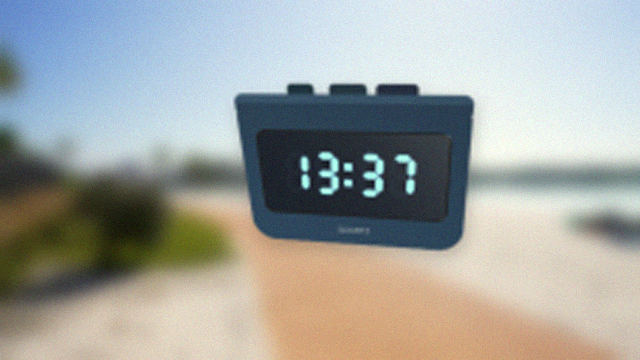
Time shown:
T13:37
